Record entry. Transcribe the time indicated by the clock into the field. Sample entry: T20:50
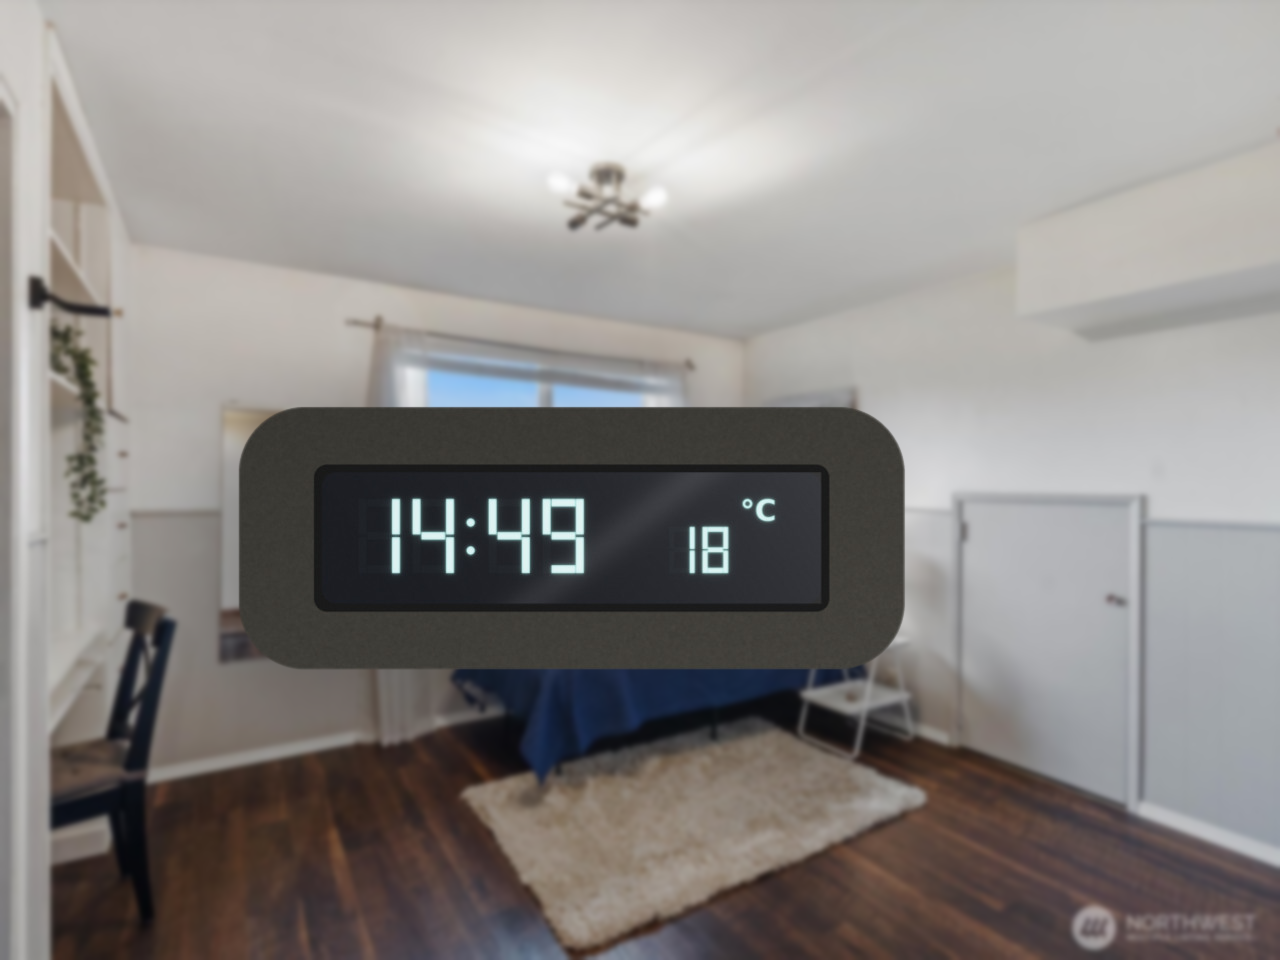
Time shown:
T14:49
